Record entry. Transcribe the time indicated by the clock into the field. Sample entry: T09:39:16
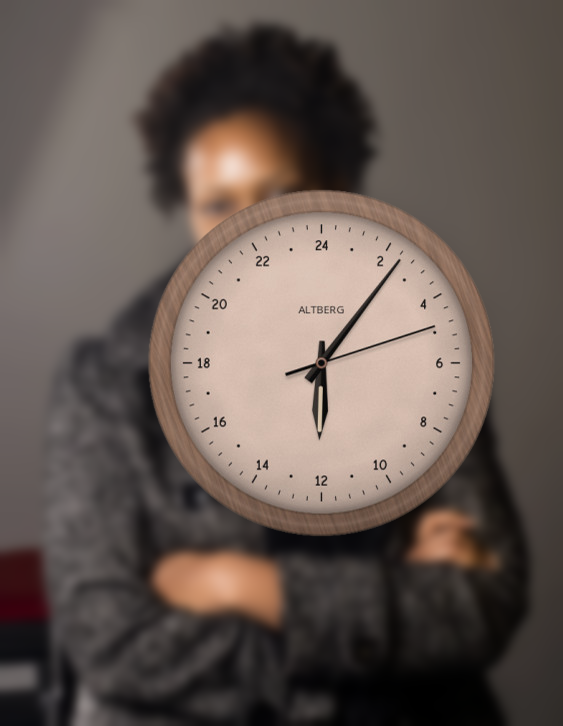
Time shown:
T12:06:12
